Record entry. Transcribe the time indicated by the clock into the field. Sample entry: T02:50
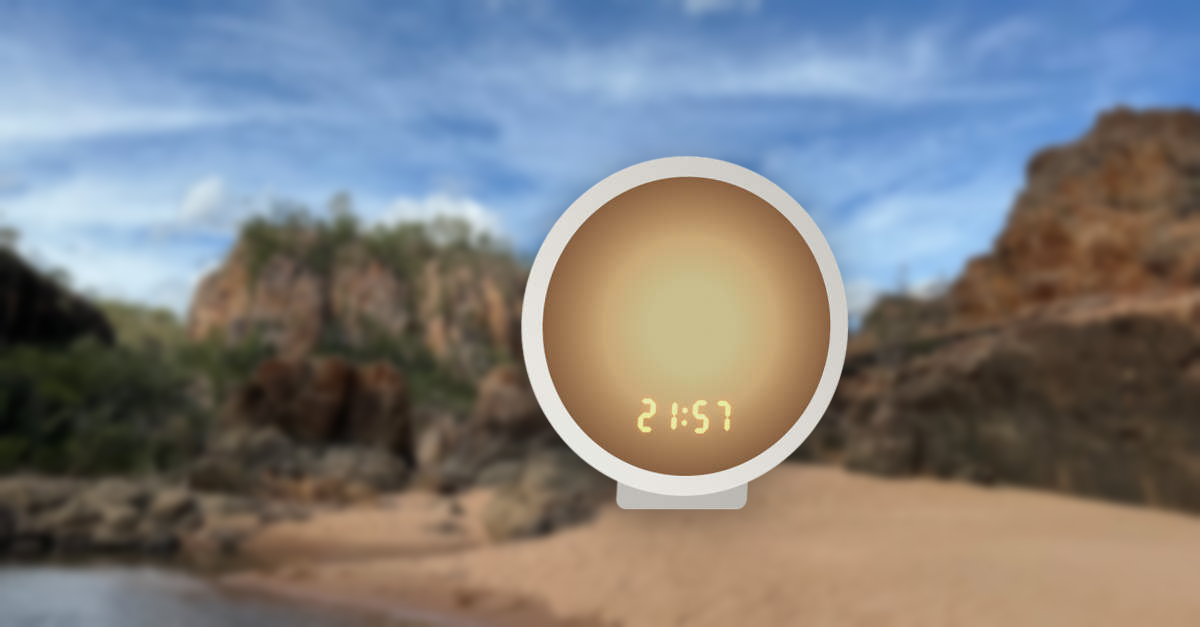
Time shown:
T21:57
